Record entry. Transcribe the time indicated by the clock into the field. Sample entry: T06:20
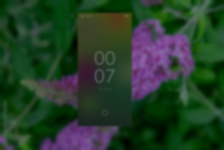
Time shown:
T00:07
